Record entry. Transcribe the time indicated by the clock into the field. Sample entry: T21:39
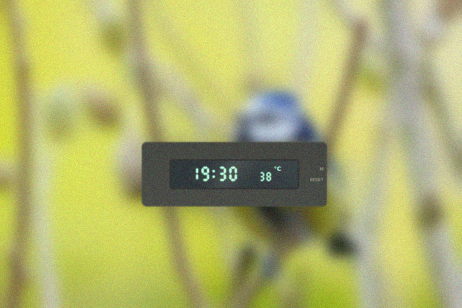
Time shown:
T19:30
